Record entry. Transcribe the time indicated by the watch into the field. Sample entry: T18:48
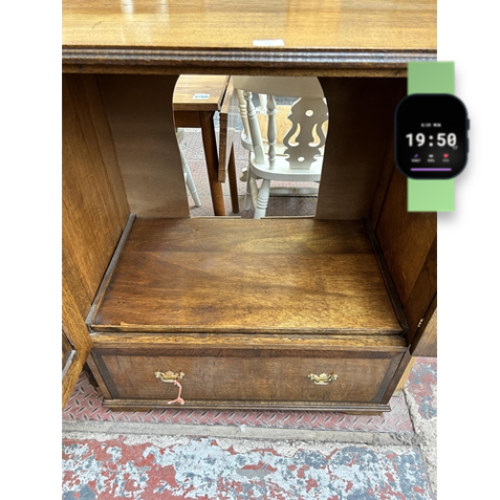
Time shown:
T19:50
